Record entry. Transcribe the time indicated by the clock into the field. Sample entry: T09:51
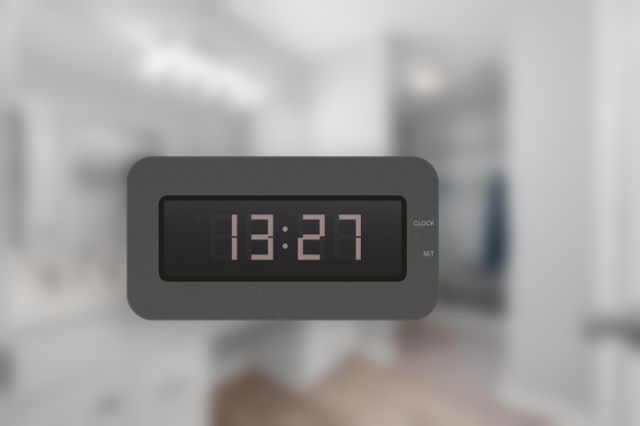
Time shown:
T13:27
